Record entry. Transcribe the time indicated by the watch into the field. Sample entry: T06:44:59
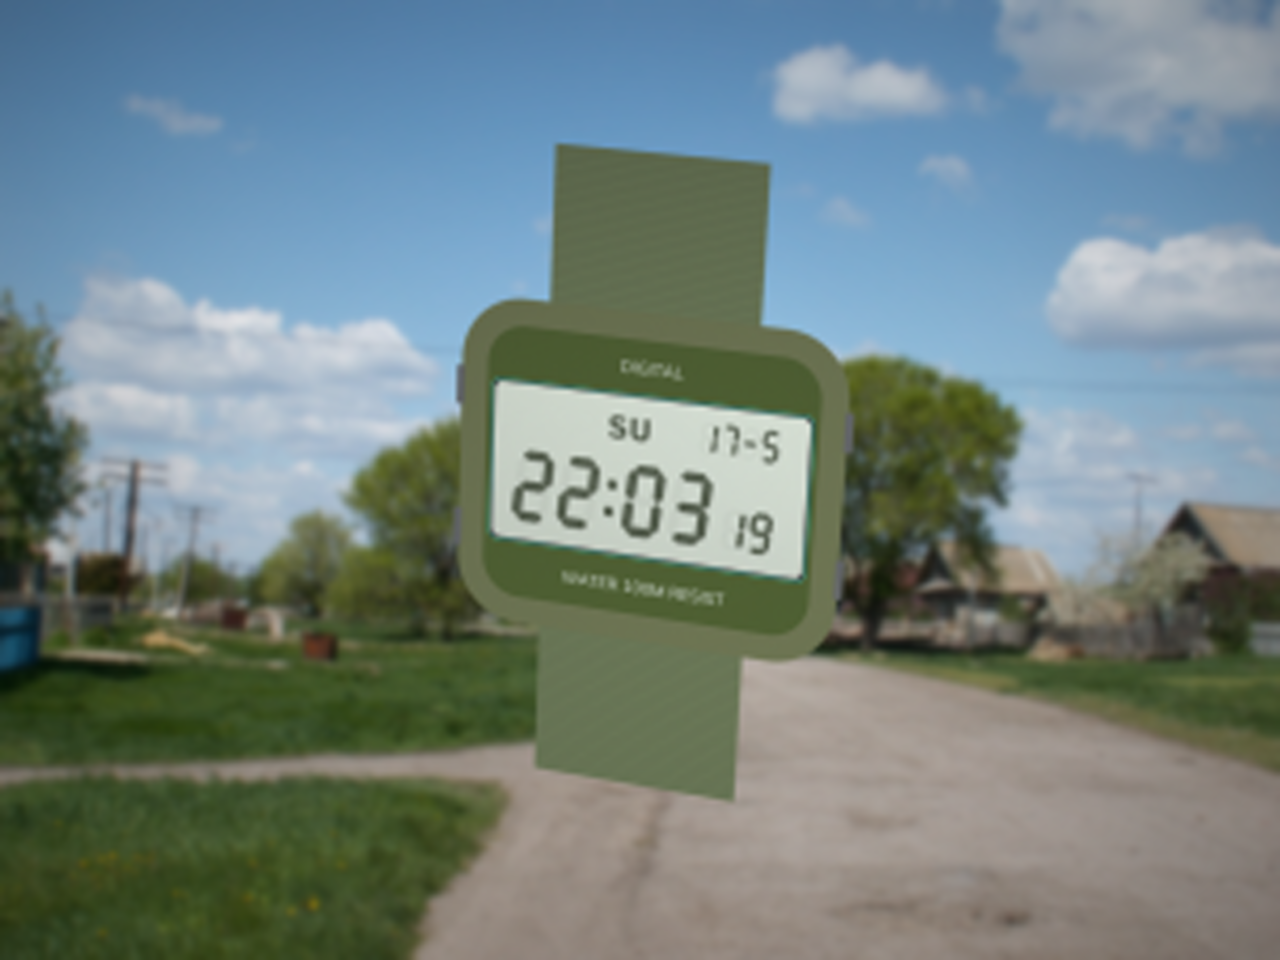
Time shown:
T22:03:19
